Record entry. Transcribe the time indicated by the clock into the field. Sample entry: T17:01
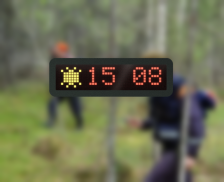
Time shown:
T15:08
